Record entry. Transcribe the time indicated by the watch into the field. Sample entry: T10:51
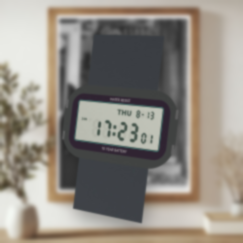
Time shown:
T17:23
